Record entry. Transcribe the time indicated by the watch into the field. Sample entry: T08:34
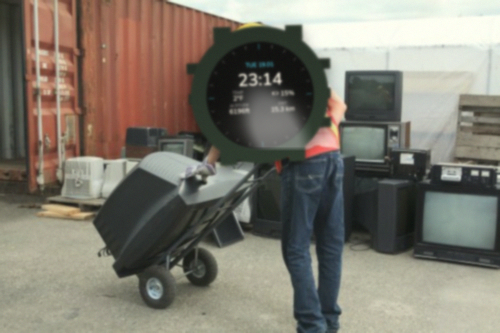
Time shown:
T23:14
